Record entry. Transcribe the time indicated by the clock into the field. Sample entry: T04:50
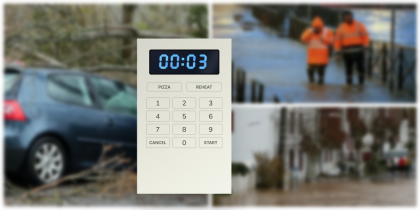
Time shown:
T00:03
